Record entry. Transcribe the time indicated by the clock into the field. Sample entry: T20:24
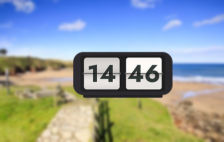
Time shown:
T14:46
